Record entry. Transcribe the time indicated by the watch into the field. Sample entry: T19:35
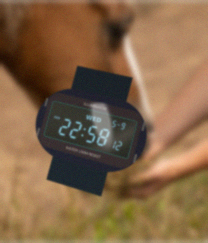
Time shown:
T22:58
